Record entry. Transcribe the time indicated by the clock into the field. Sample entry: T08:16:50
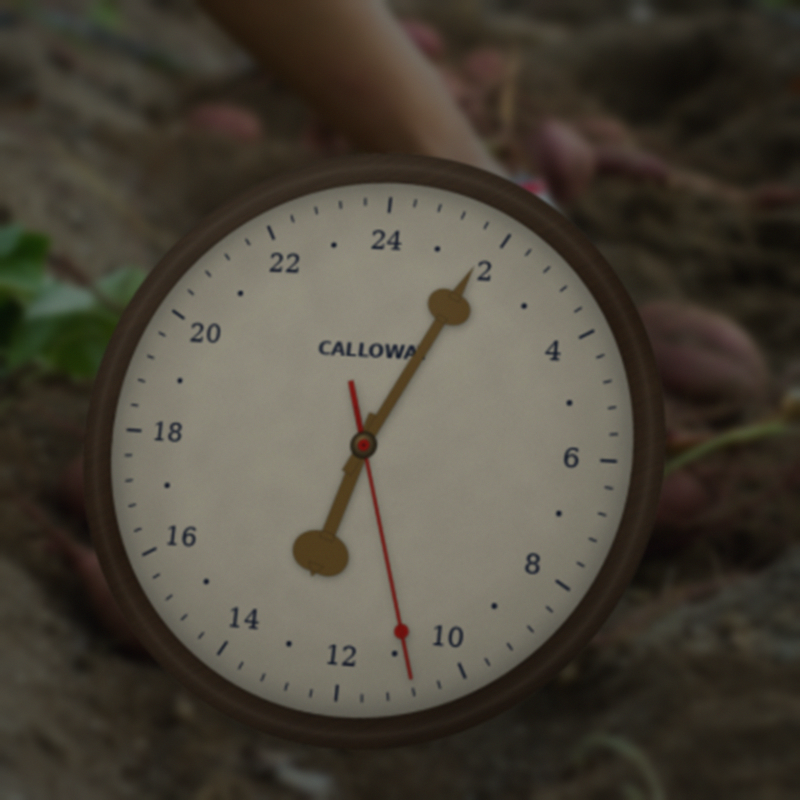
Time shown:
T13:04:27
